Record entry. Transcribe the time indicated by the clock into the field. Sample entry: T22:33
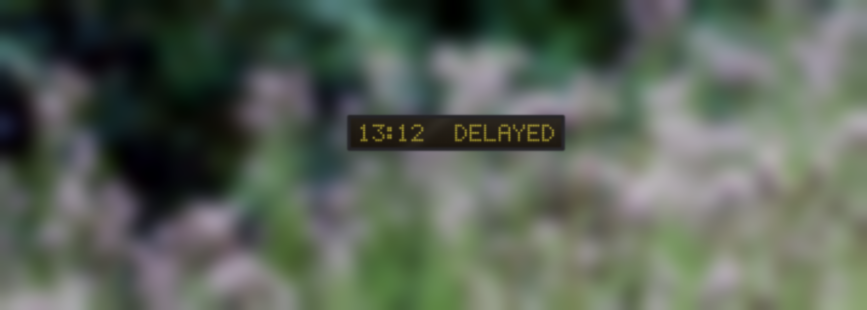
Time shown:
T13:12
